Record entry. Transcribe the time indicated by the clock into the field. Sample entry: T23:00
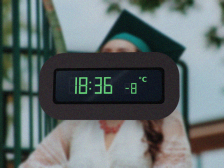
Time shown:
T18:36
